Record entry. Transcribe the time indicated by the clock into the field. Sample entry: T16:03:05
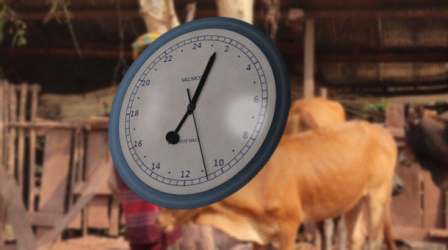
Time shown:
T14:03:27
